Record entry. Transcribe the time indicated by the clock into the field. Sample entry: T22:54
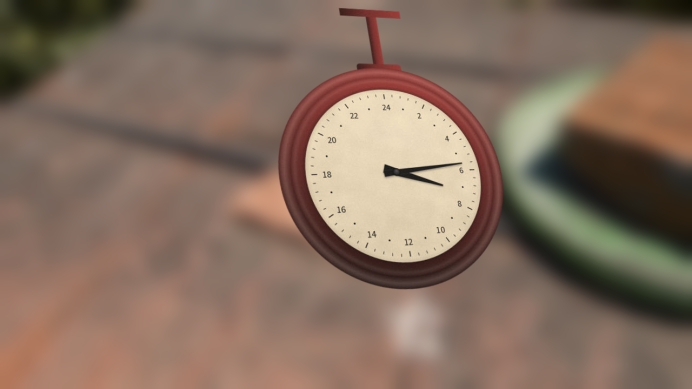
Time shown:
T07:14
